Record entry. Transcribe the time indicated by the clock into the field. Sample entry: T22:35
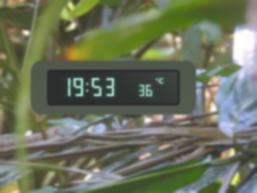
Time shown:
T19:53
